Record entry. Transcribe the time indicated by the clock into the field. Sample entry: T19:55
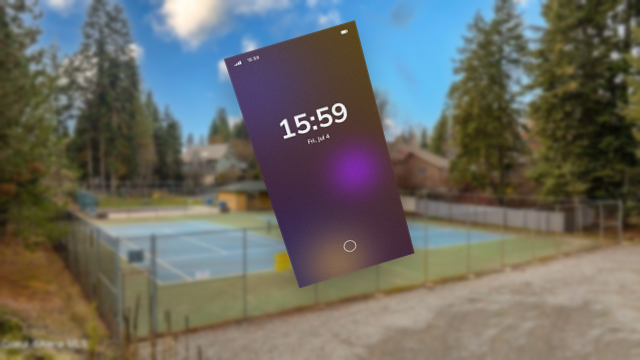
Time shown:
T15:59
